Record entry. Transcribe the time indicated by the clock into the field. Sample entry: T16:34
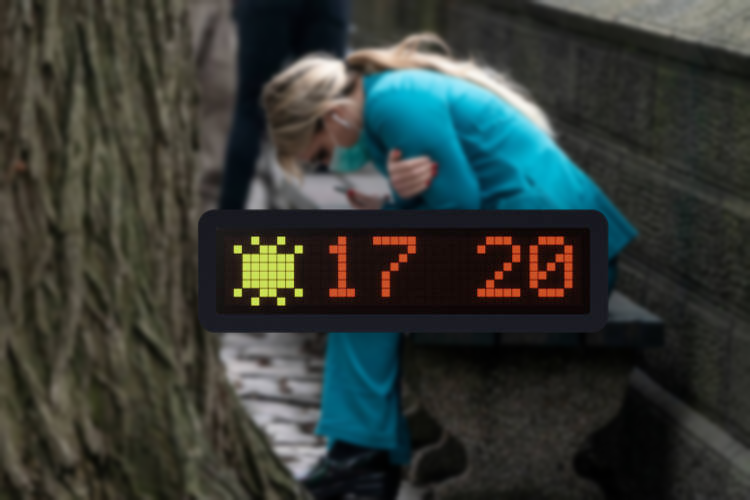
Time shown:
T17:20
